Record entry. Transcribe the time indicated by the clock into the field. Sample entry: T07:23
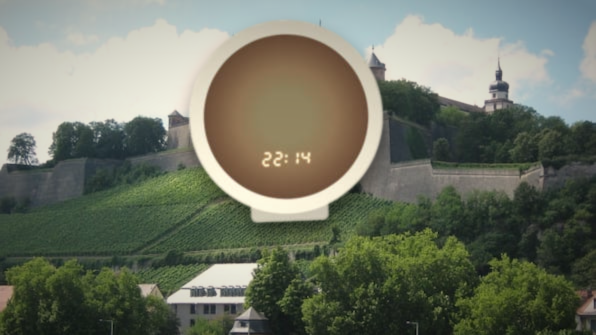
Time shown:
T22:14
